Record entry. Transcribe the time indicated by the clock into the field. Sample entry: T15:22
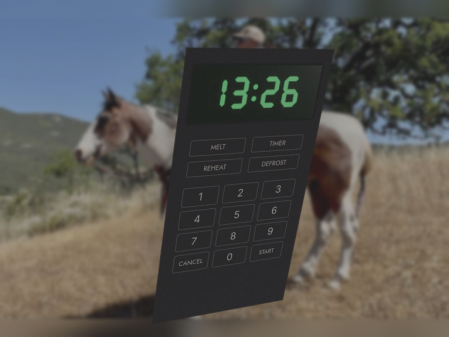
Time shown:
T13:26
